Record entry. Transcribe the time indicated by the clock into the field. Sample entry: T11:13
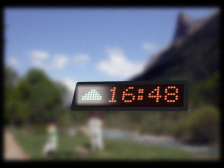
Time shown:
T16:48
